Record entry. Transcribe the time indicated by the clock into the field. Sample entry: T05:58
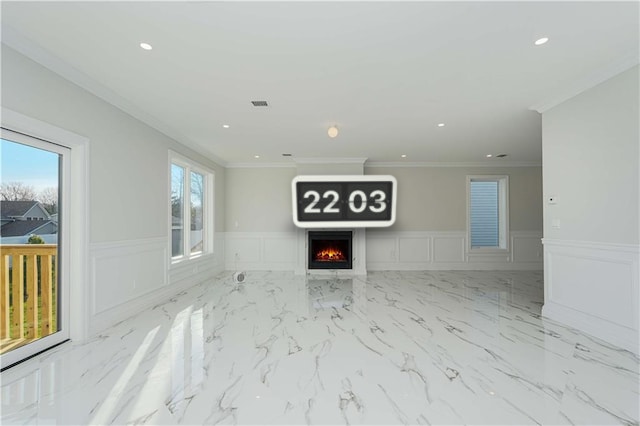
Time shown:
T22:03
